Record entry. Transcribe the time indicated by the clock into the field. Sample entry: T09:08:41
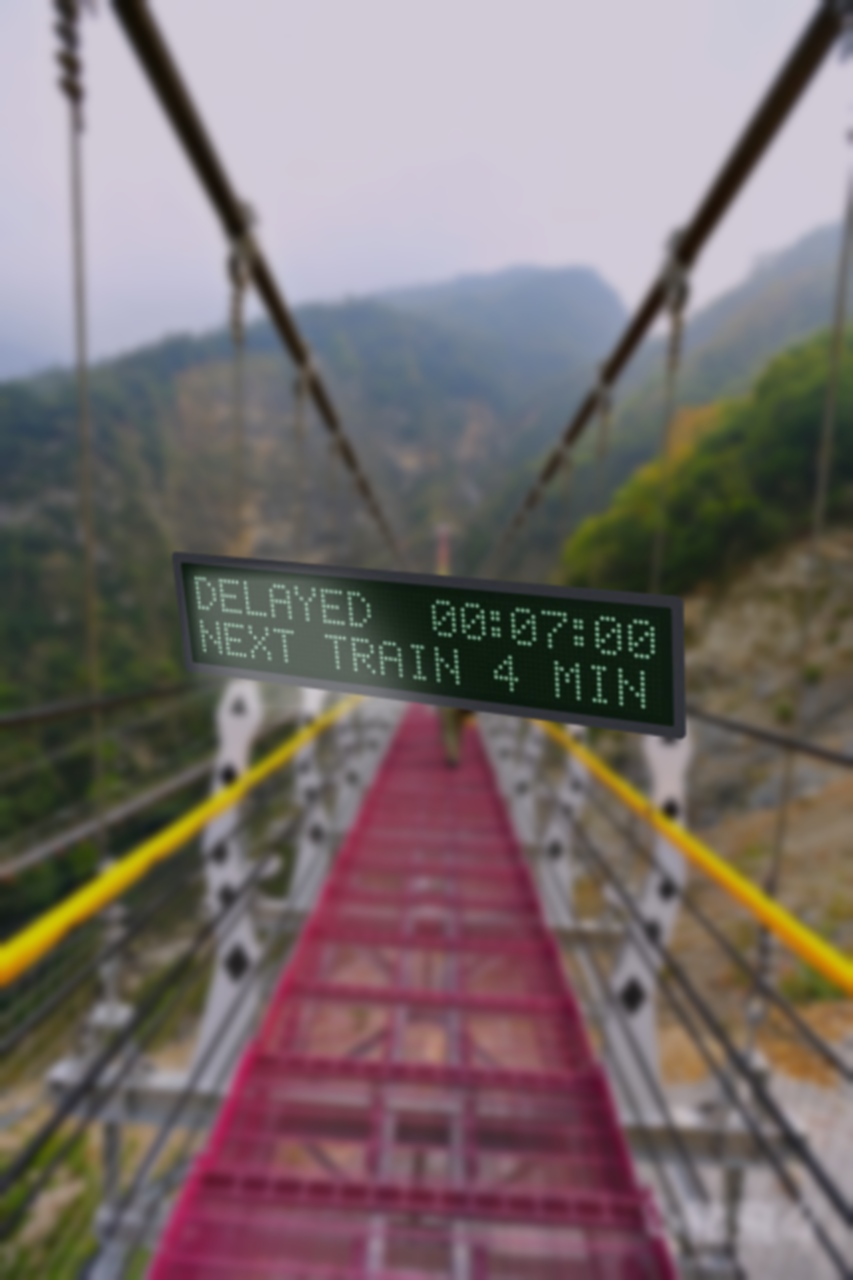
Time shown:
T00:07:00
